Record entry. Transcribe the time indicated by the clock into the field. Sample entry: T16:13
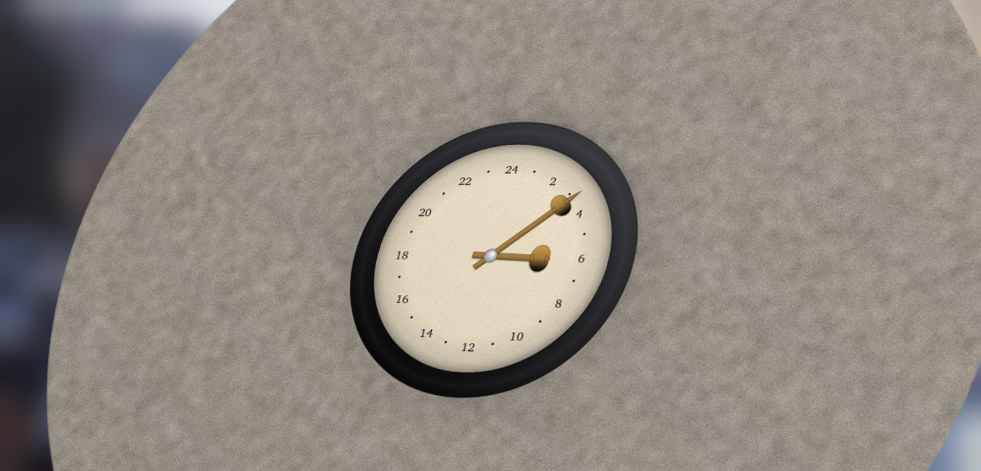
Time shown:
T06:08
